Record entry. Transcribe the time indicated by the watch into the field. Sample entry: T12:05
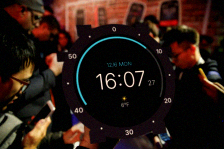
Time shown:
T16:07
